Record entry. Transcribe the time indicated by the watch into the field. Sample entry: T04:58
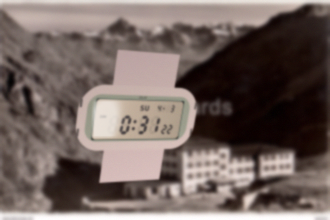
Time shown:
T00:31
